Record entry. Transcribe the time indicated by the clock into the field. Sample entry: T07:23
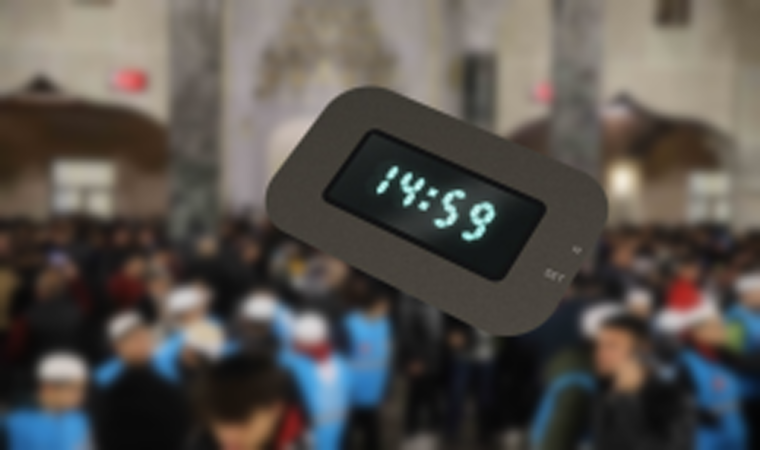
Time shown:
T14:59
